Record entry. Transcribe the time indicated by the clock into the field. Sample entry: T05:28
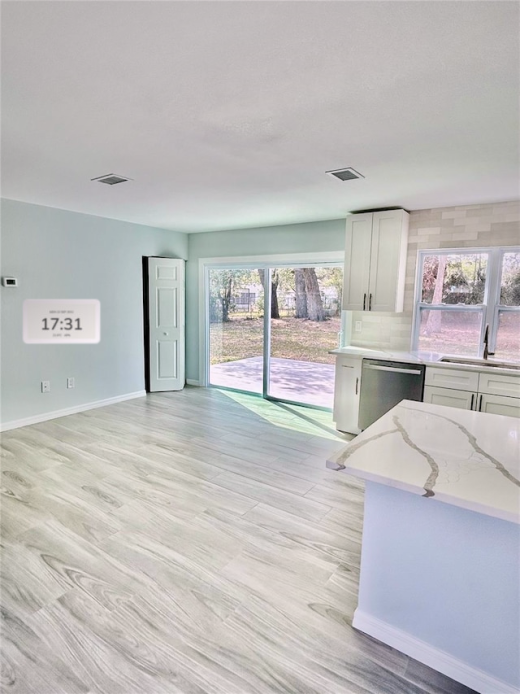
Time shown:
T17:31
